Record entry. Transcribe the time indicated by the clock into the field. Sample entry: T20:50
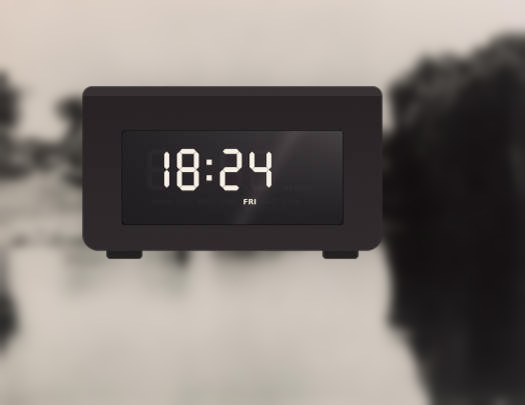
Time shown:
T18:24
